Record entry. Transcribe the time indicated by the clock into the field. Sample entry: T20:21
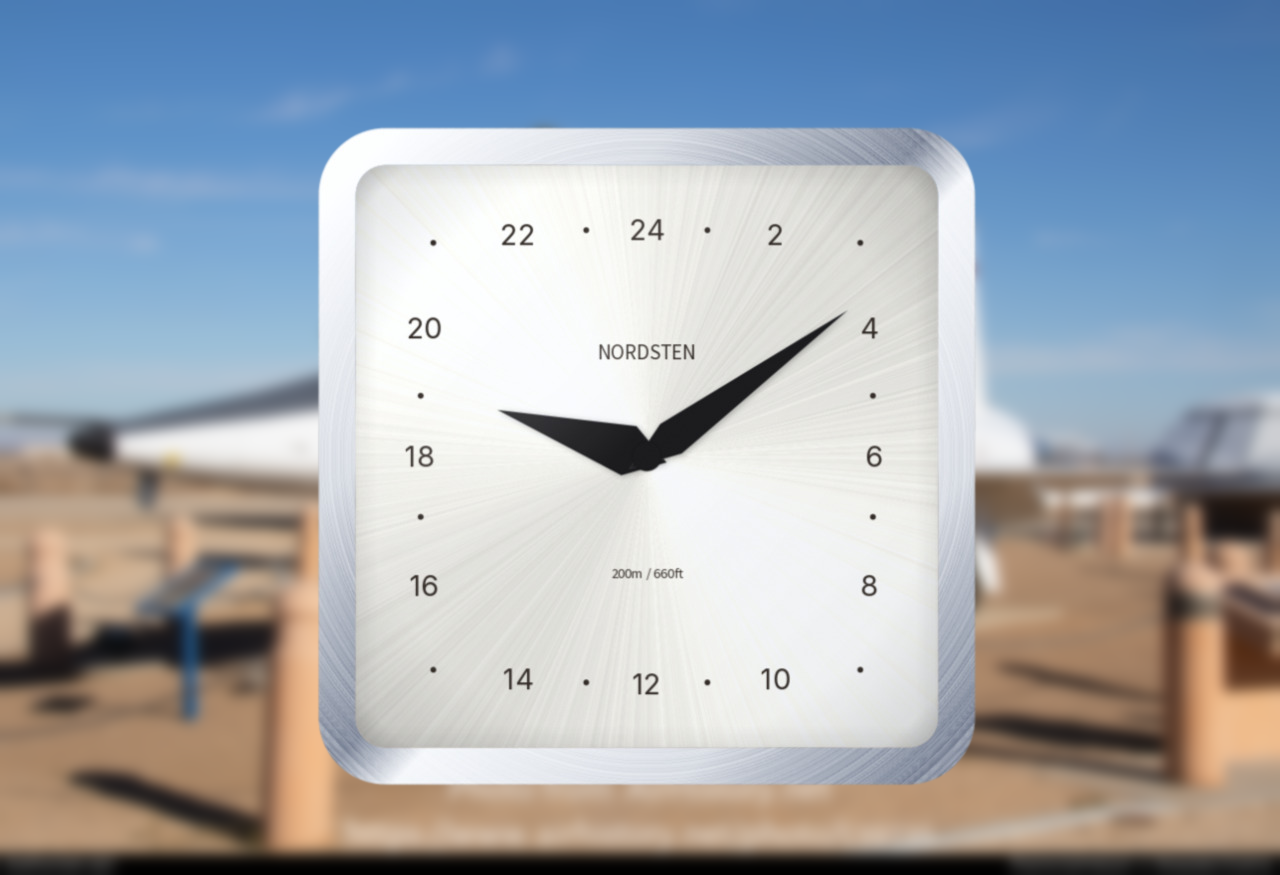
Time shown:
T19:09
